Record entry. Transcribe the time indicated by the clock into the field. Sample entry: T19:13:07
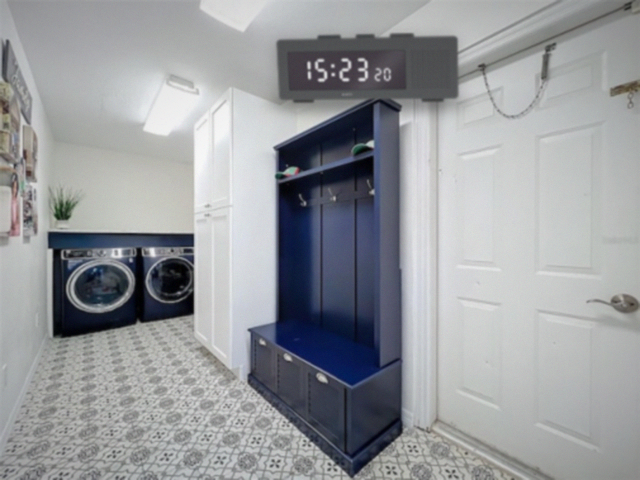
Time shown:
T15:23:20
